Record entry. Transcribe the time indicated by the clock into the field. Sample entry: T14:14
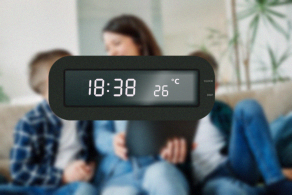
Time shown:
T18:38
